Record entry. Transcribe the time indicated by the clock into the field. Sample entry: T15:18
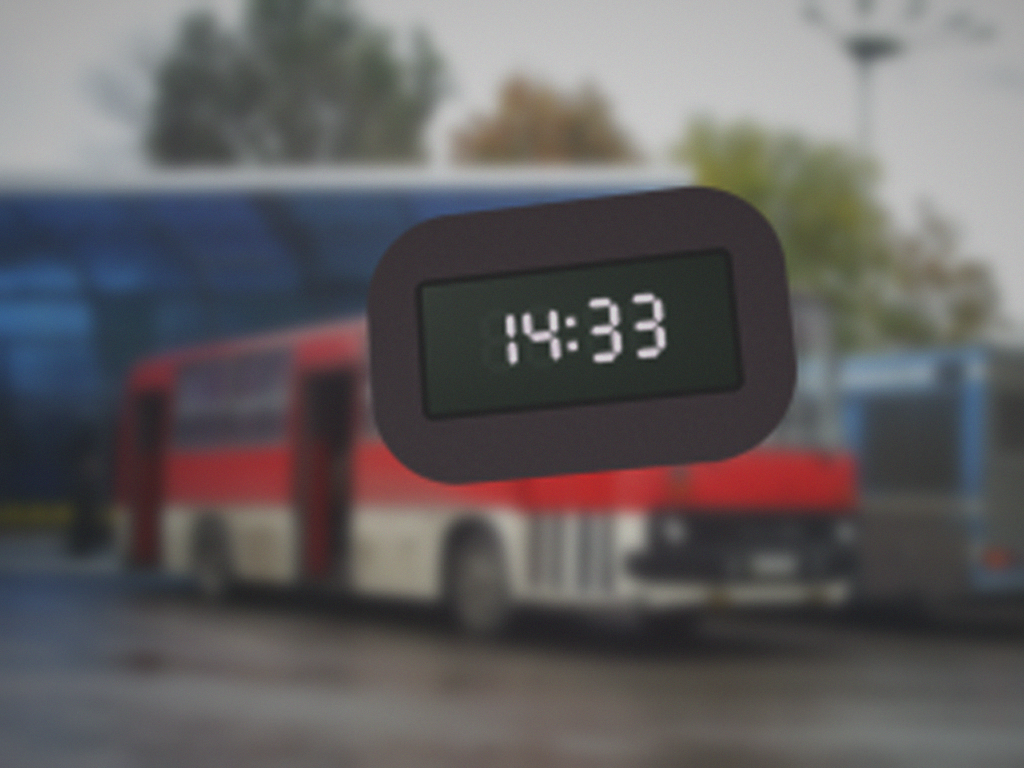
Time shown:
T14:33
